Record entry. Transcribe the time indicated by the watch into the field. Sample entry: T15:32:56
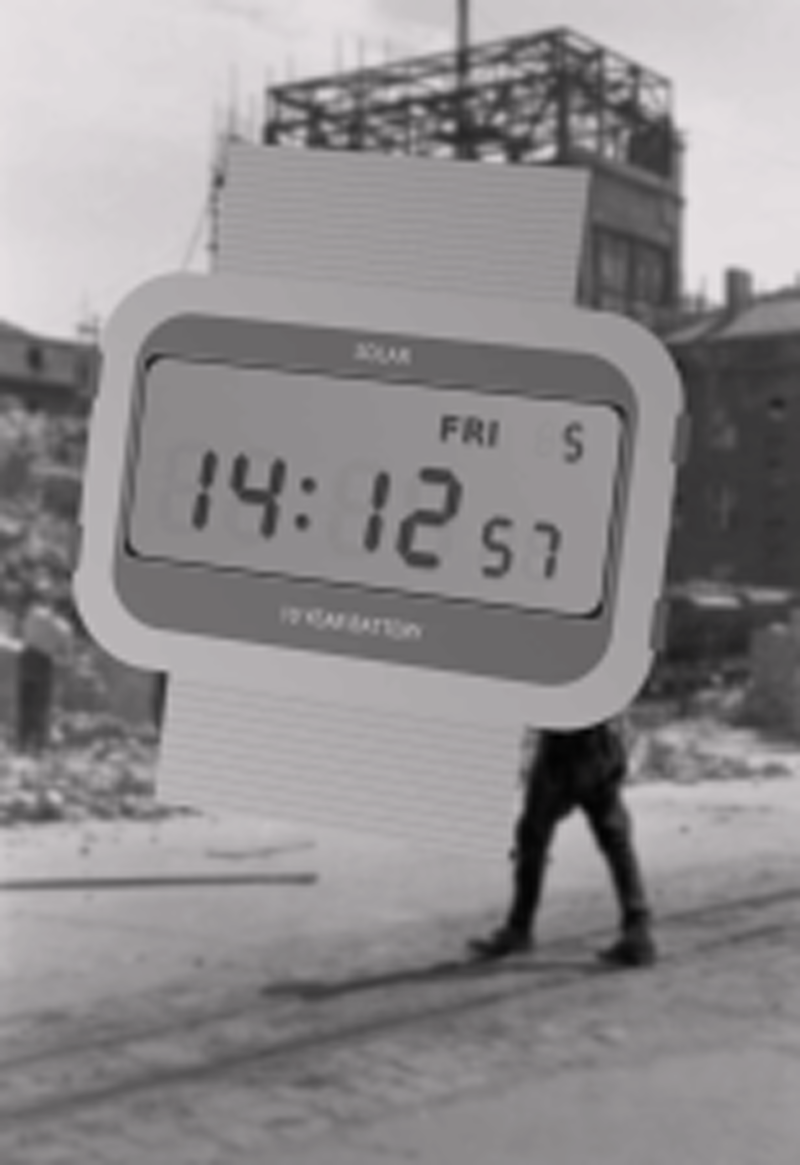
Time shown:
T14:12:57
